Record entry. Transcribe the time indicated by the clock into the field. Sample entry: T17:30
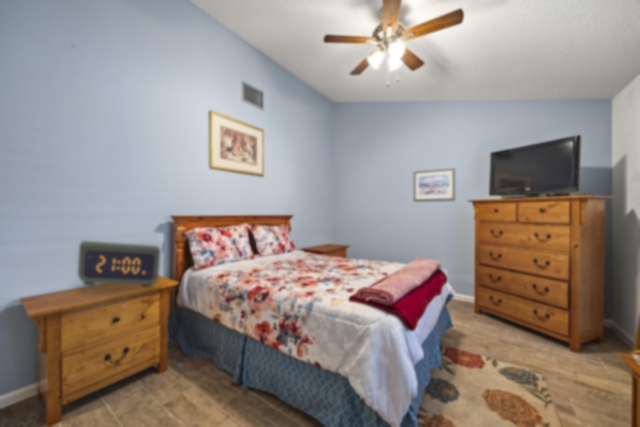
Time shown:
T21:00
